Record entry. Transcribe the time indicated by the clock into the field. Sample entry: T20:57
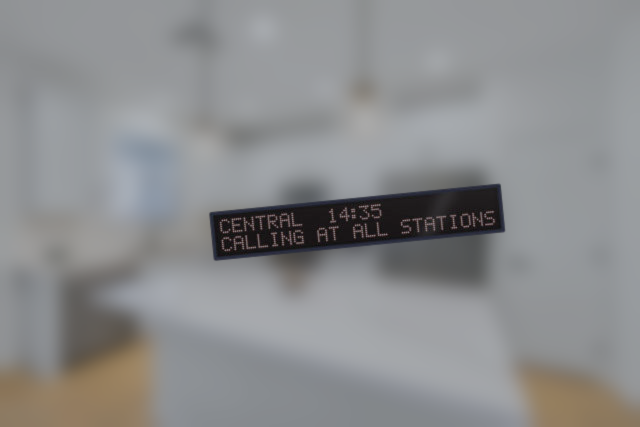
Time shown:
T14:35
